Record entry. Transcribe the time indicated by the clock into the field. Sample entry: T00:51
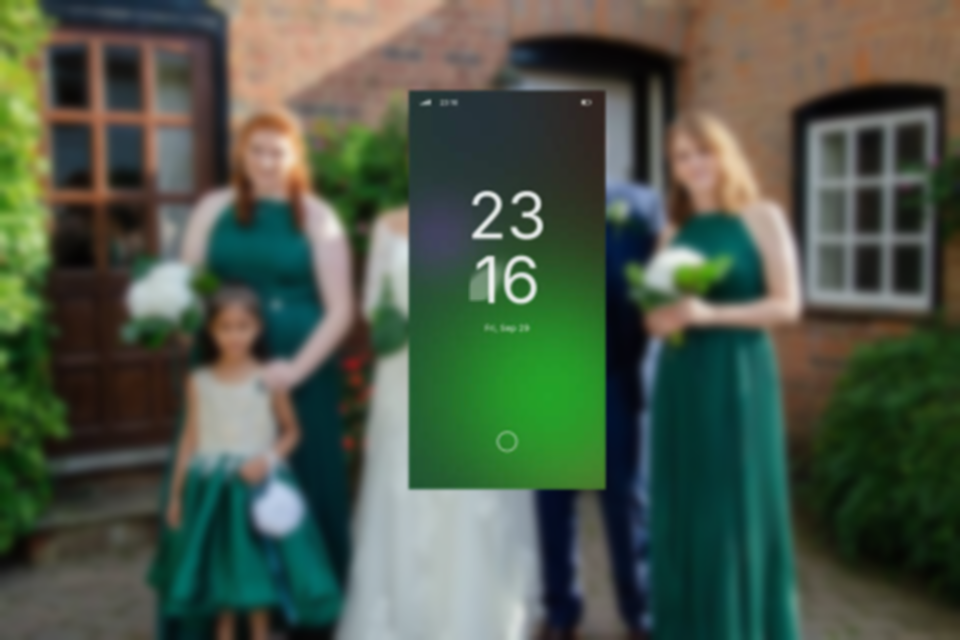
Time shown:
T23:16
